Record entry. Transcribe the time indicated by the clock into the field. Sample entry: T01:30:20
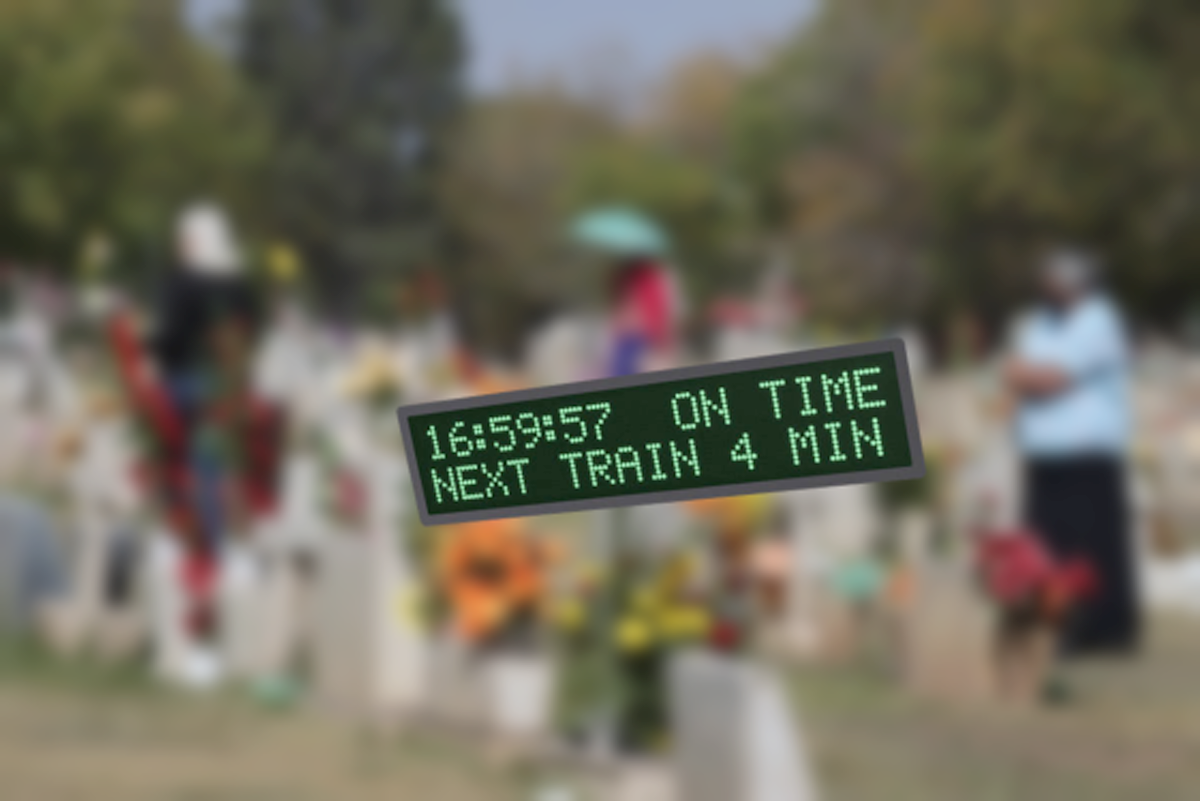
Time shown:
T16:59:57
